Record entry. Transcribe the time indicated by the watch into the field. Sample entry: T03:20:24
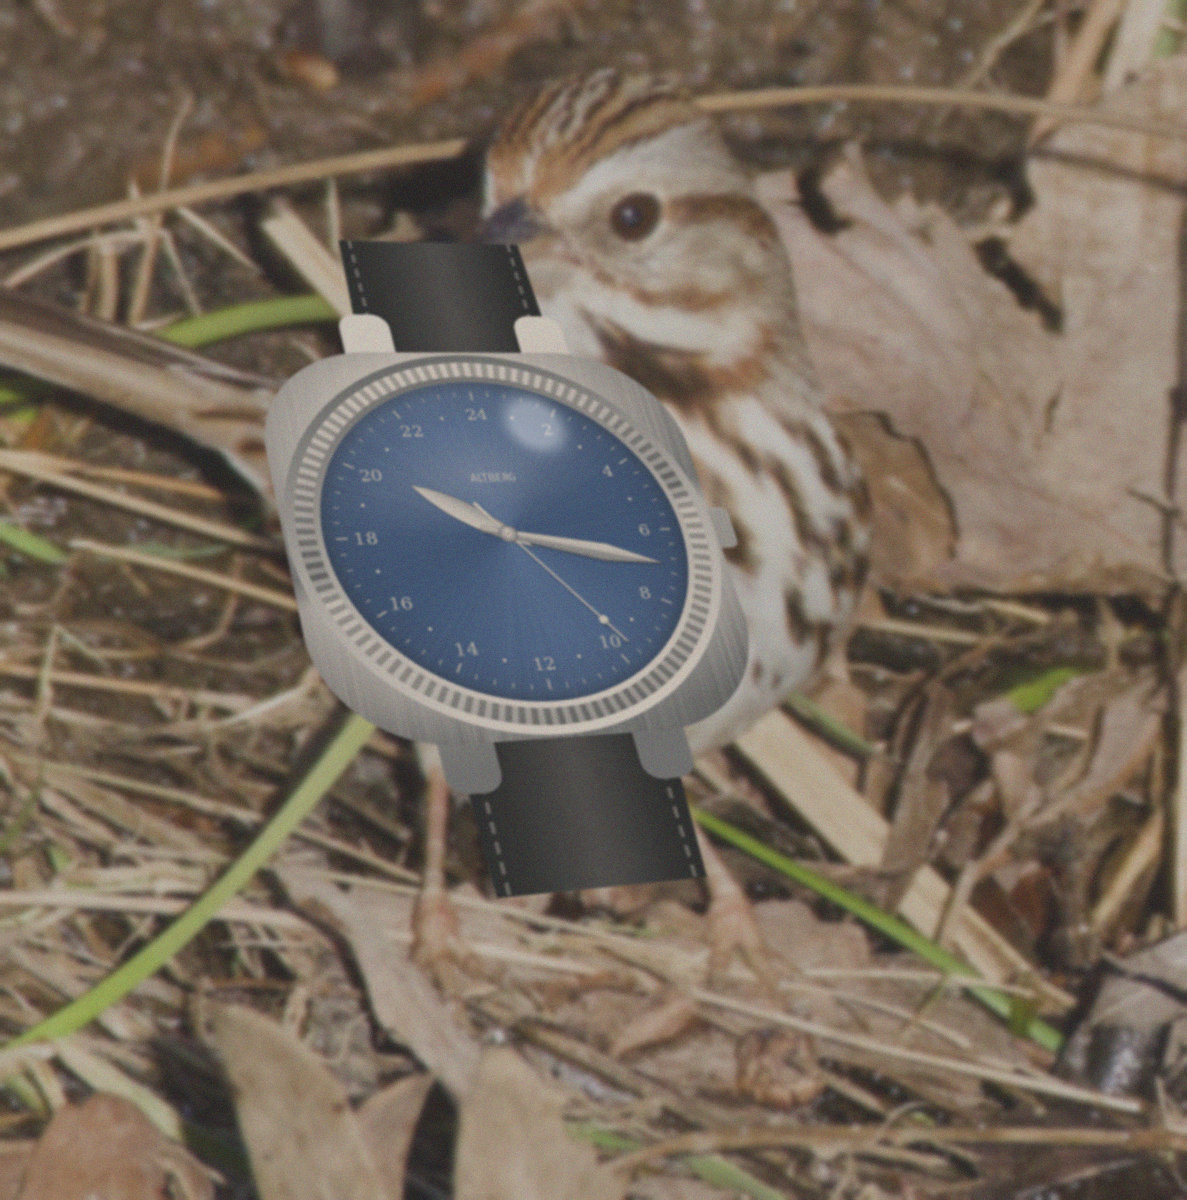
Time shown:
T20:17:24
